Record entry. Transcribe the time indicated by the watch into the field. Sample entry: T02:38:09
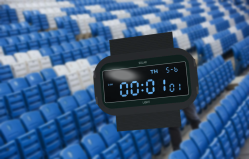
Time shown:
T00:01:01
